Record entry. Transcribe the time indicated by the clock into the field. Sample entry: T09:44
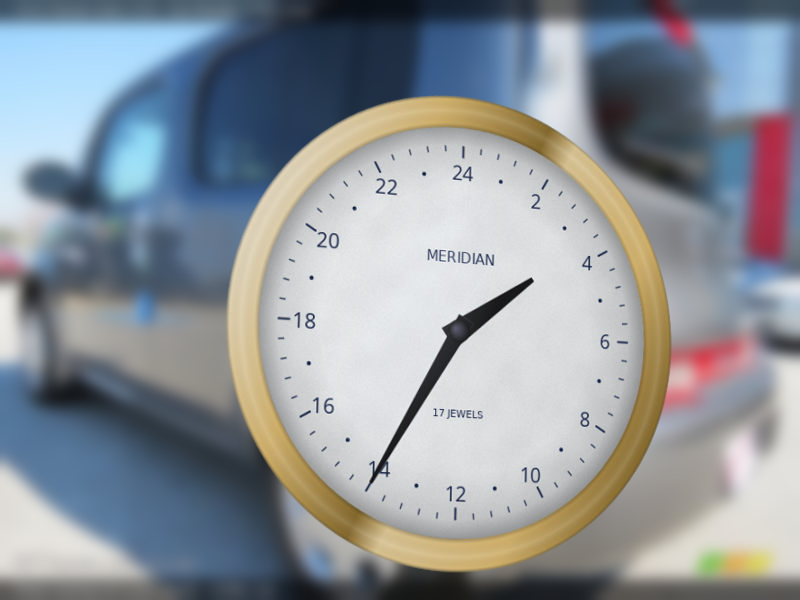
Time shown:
T03:35
